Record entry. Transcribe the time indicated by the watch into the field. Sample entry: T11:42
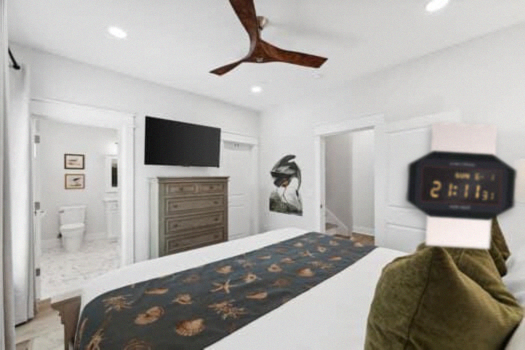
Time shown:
T21:11
